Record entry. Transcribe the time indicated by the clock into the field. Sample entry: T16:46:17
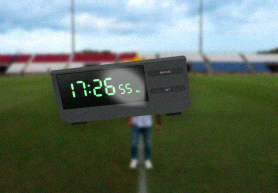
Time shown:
T17:26:55
